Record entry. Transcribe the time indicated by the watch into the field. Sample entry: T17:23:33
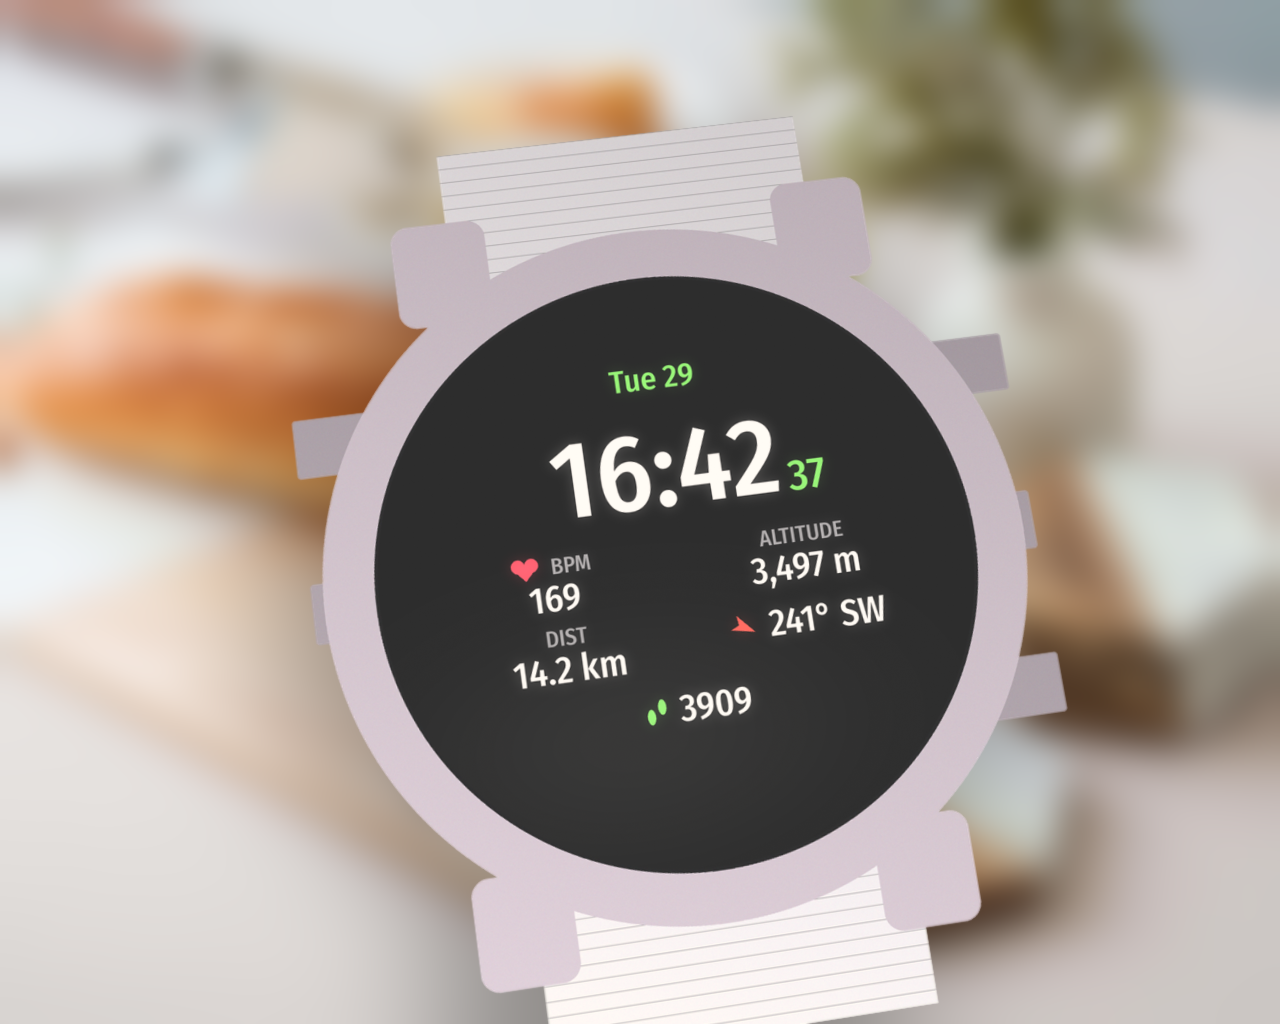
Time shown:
T16:42:37
